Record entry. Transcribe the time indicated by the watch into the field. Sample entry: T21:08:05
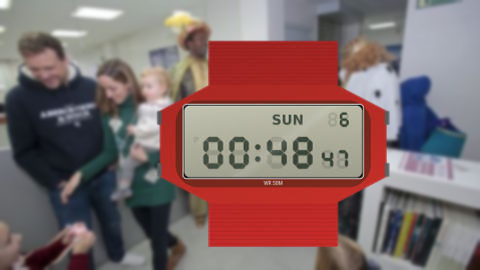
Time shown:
T00:48:47
